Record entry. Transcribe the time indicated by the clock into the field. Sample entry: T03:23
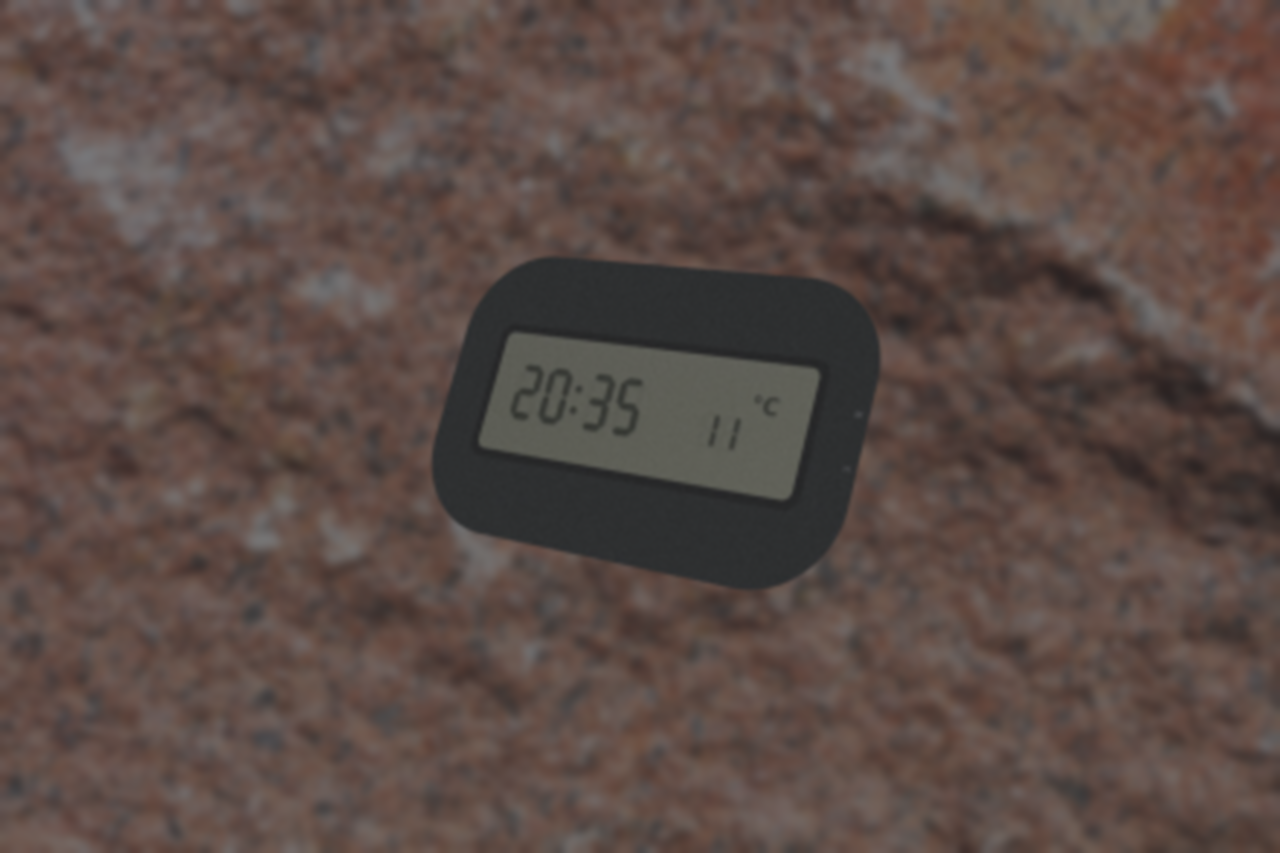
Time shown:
T20:35
